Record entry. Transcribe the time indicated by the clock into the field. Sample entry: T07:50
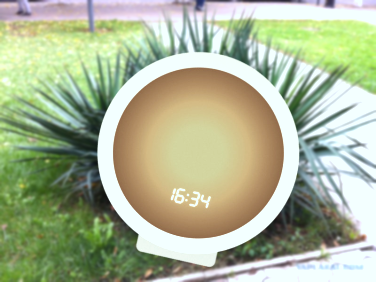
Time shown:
T16:34
